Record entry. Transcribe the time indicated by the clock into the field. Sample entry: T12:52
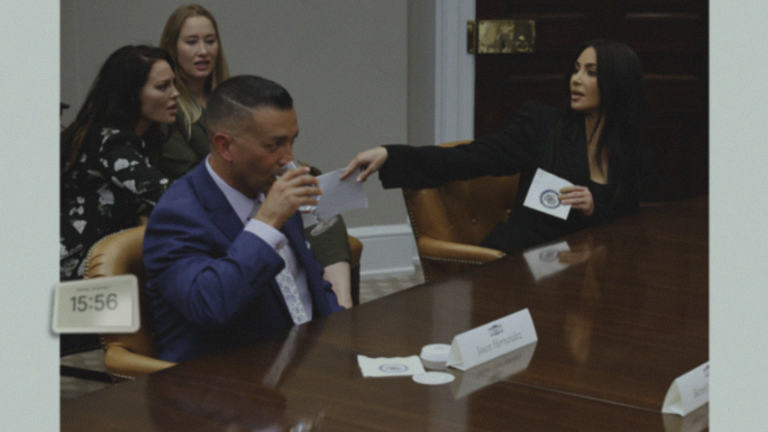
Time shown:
T15:56
